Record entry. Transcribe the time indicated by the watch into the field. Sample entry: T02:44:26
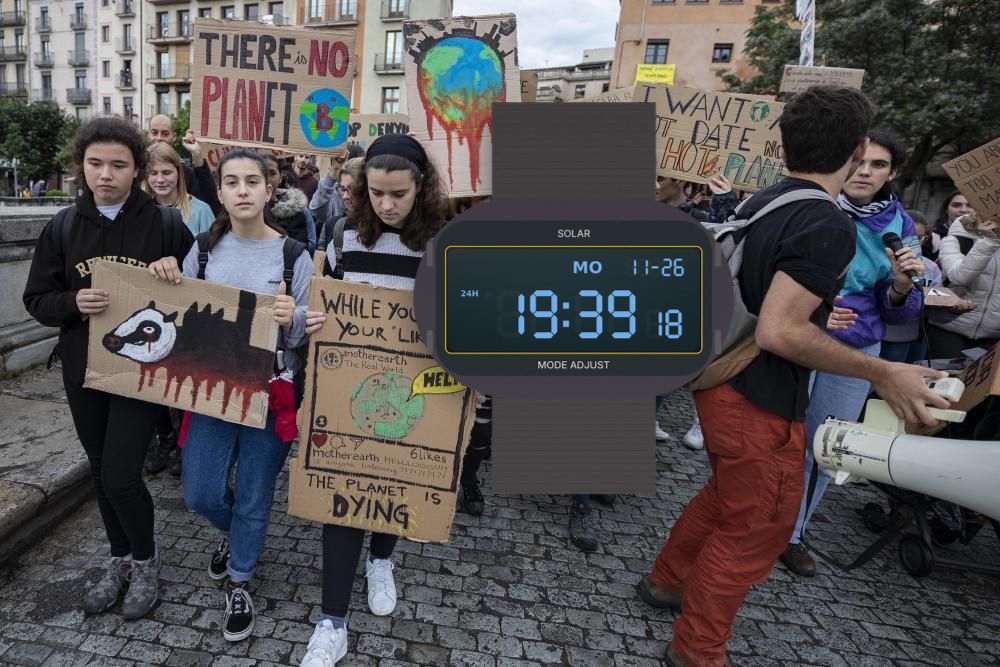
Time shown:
T19:39:18
